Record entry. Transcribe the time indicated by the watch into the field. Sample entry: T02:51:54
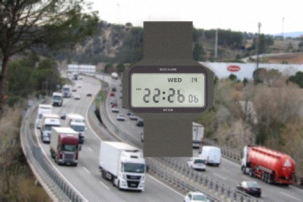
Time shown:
T22:26:06
